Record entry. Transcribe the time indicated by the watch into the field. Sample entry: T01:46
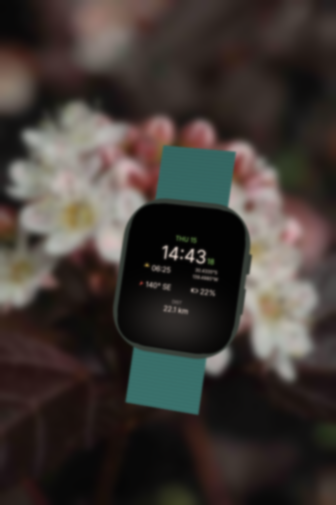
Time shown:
T14:43
